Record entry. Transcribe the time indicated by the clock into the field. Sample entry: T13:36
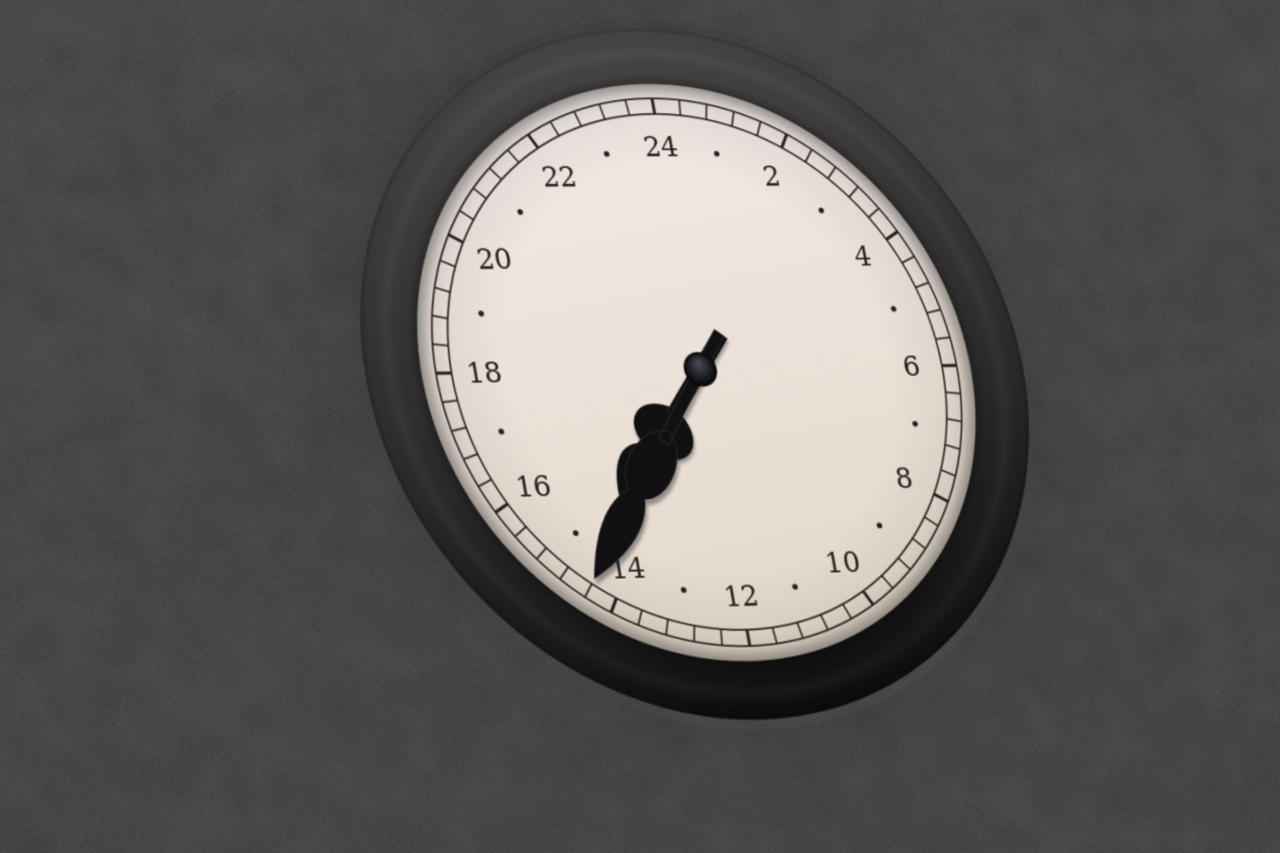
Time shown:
T14:36
